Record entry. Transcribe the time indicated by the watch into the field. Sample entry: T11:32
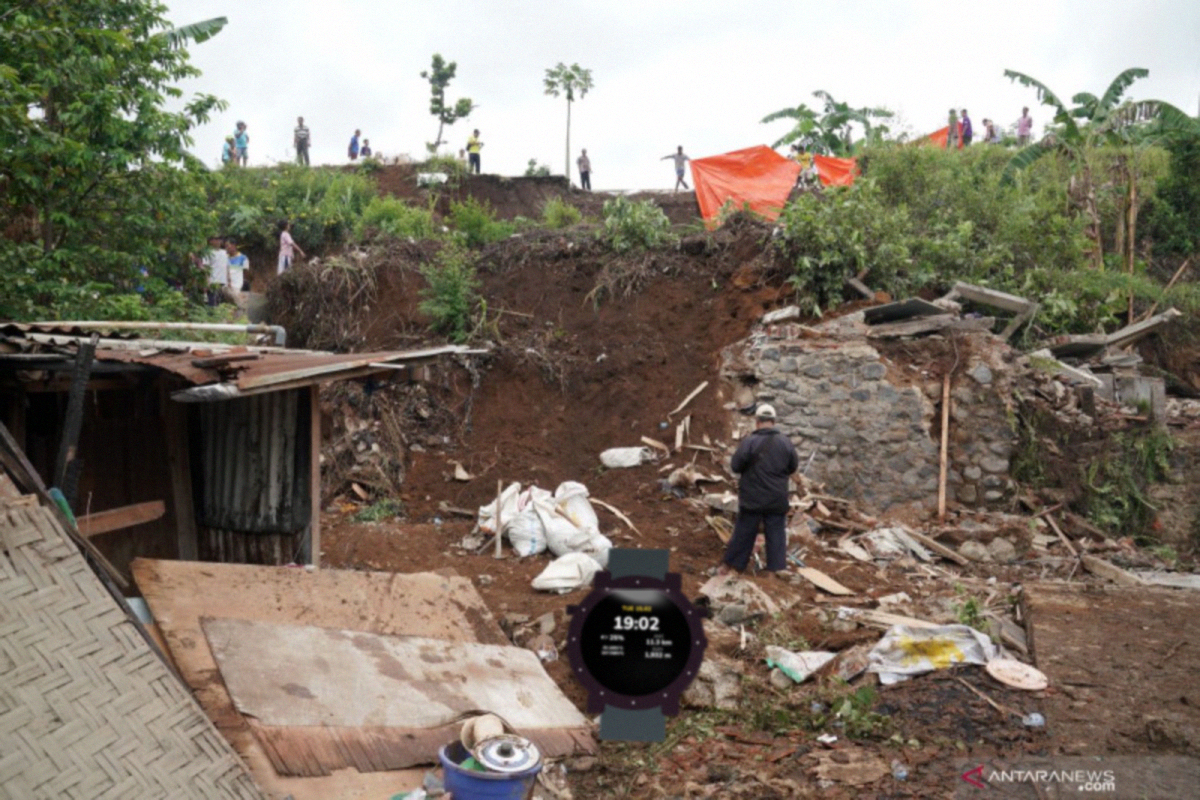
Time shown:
T19:02
